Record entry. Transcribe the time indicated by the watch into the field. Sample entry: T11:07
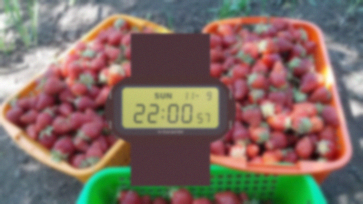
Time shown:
T22:00
